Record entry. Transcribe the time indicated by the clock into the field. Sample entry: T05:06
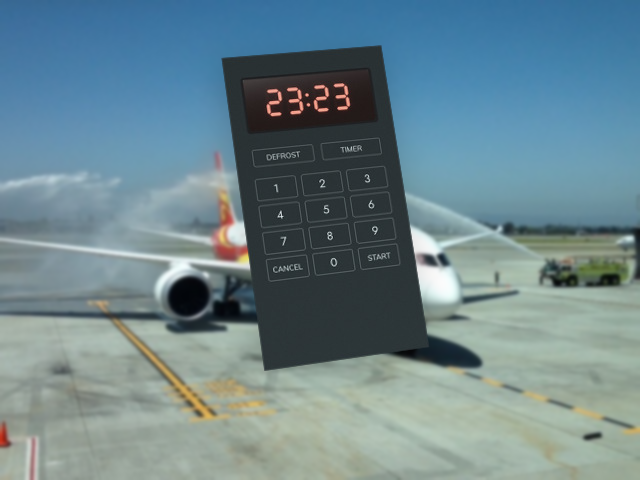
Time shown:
T23:23
